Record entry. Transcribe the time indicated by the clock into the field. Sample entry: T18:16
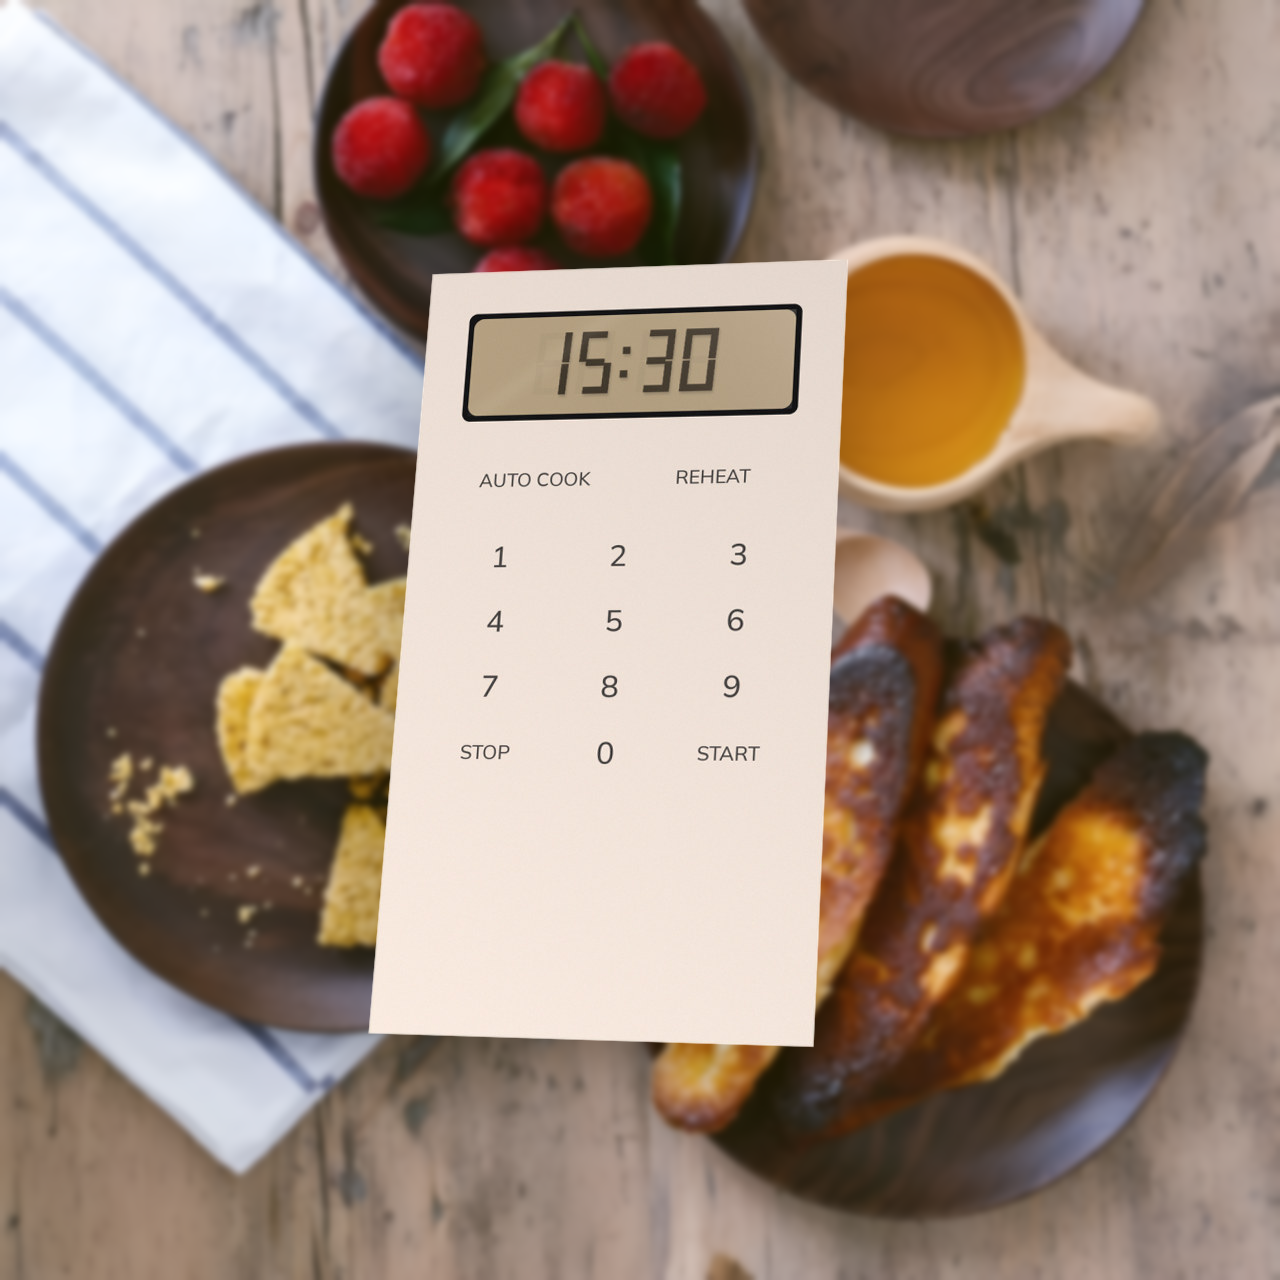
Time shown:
T15:30
